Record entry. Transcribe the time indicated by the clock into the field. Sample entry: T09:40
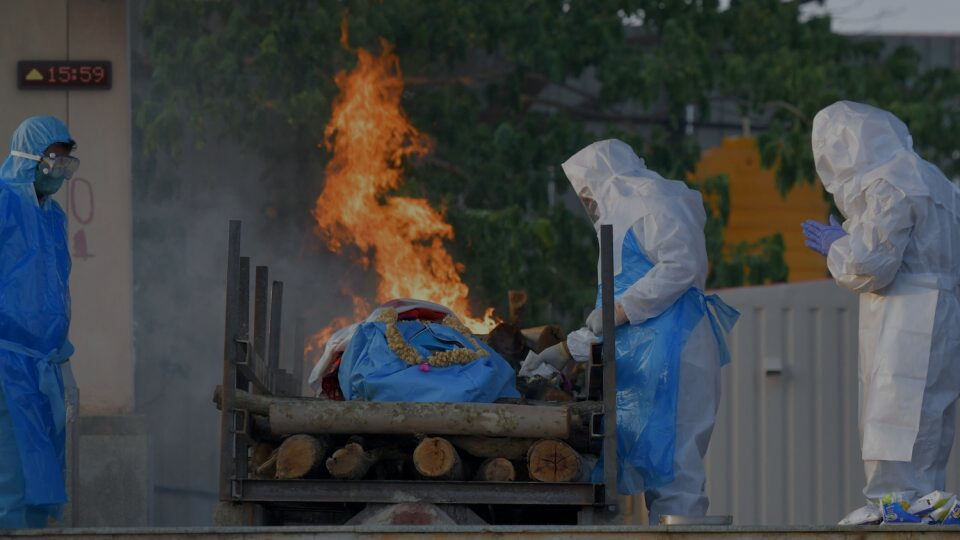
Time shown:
T15:59
